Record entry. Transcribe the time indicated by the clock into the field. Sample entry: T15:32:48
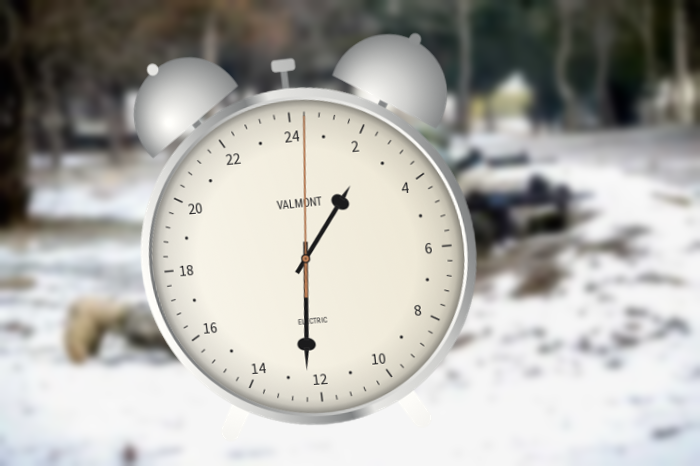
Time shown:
T02:31:01
